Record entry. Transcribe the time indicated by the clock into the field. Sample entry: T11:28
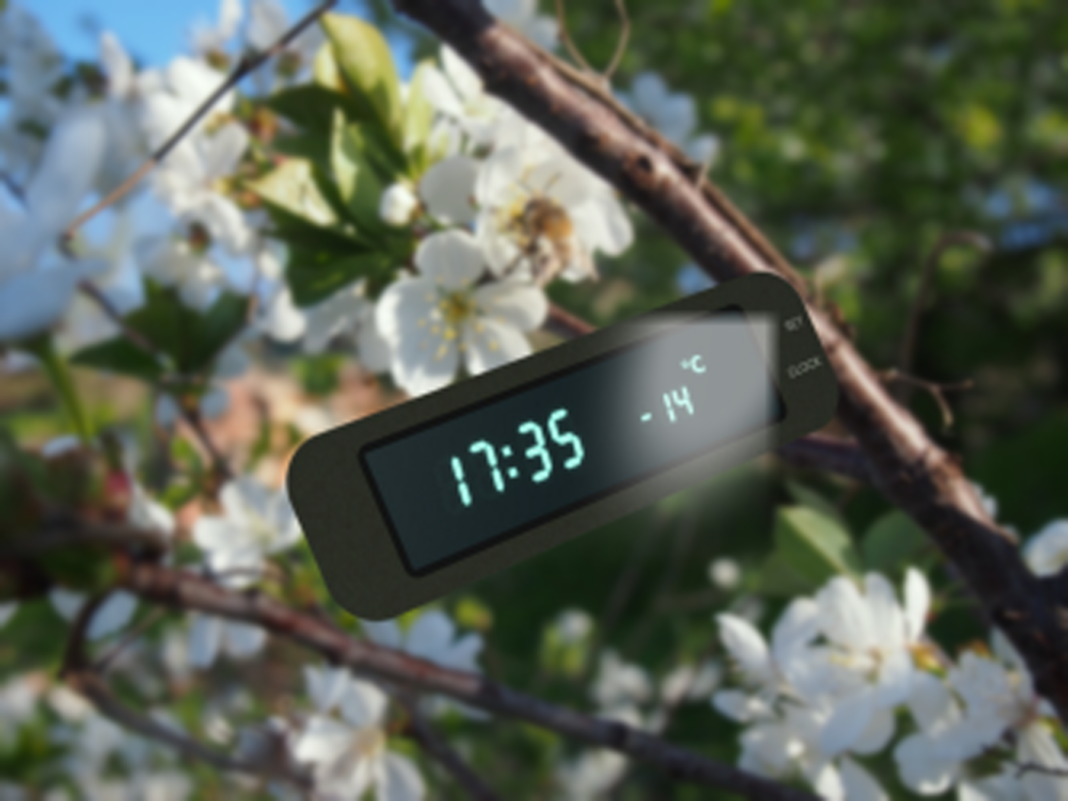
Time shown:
T17:35
